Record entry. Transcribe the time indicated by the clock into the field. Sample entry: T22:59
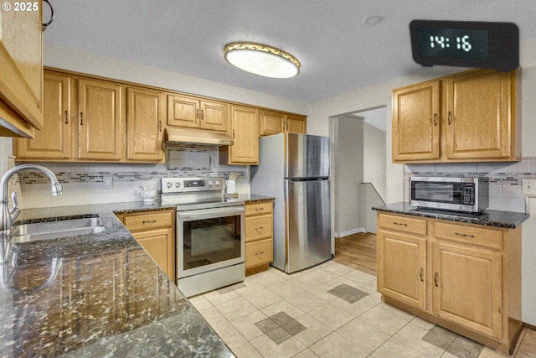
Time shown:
T14:16
